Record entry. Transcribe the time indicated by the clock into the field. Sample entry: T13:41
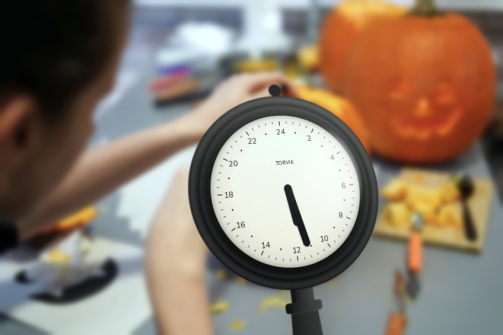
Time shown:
T11:28
